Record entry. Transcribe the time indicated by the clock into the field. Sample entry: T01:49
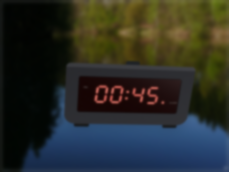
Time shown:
T00:45
